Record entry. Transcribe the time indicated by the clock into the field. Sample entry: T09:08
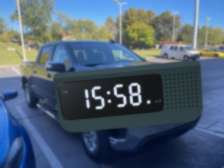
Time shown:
T15:58
